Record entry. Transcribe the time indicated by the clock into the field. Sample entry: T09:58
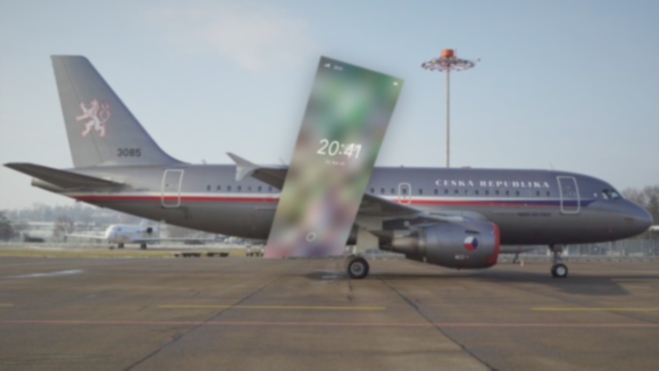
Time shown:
T20:41
